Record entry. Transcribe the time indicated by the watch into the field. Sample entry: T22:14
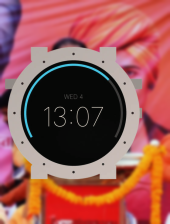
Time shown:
T13:07
